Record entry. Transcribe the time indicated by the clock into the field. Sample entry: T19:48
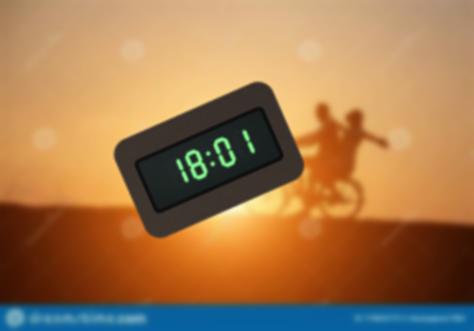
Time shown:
T18:01
